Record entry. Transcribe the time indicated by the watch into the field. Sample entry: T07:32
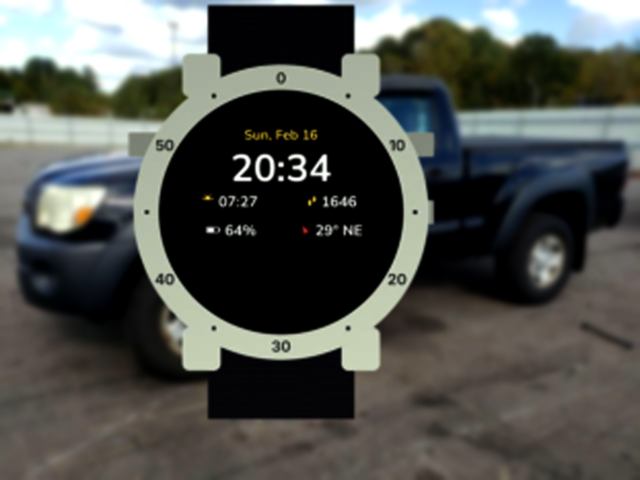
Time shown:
T20:34
